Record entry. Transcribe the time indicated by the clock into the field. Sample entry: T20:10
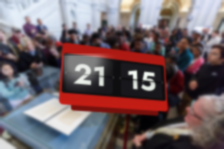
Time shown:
T21:15
